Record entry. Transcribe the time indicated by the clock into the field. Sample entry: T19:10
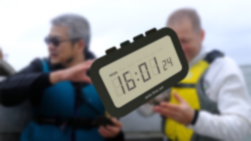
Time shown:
T16:01
